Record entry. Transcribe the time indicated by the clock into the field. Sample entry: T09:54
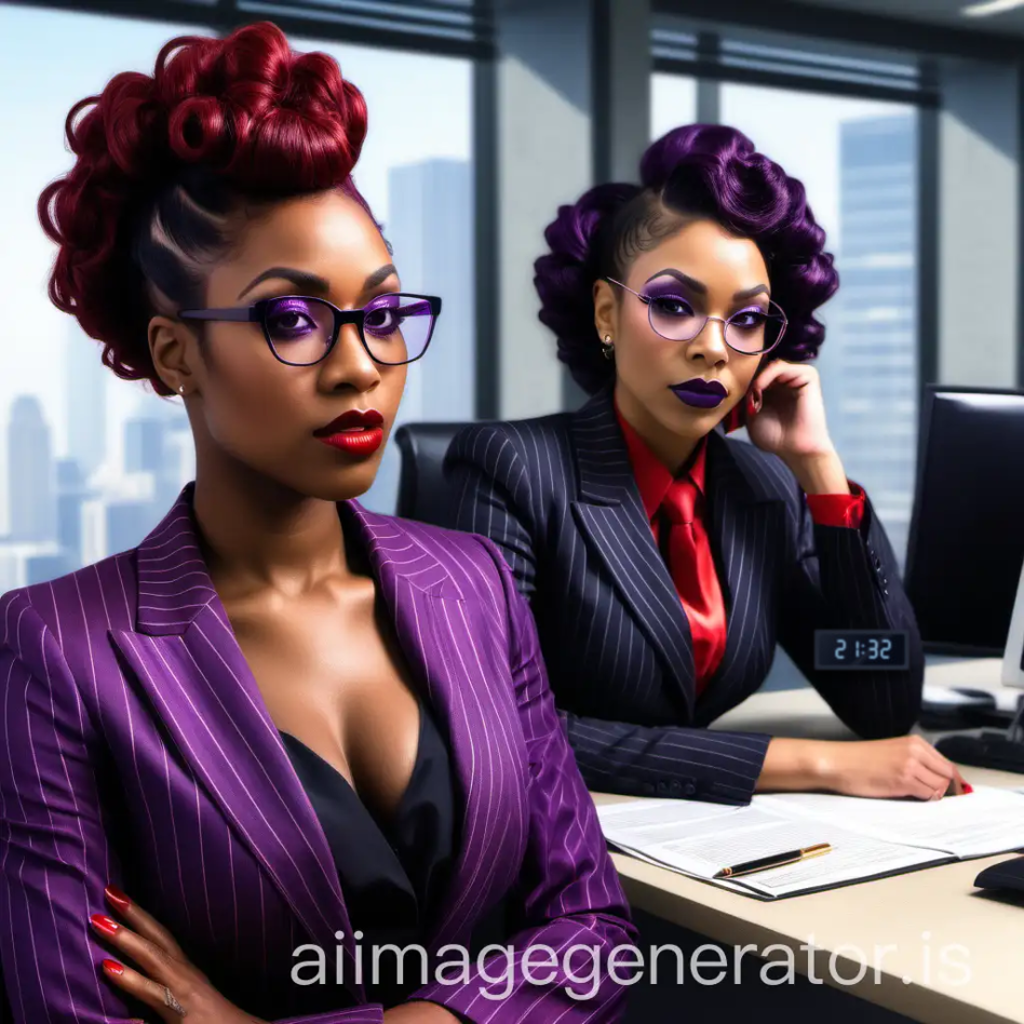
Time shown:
T21:32
